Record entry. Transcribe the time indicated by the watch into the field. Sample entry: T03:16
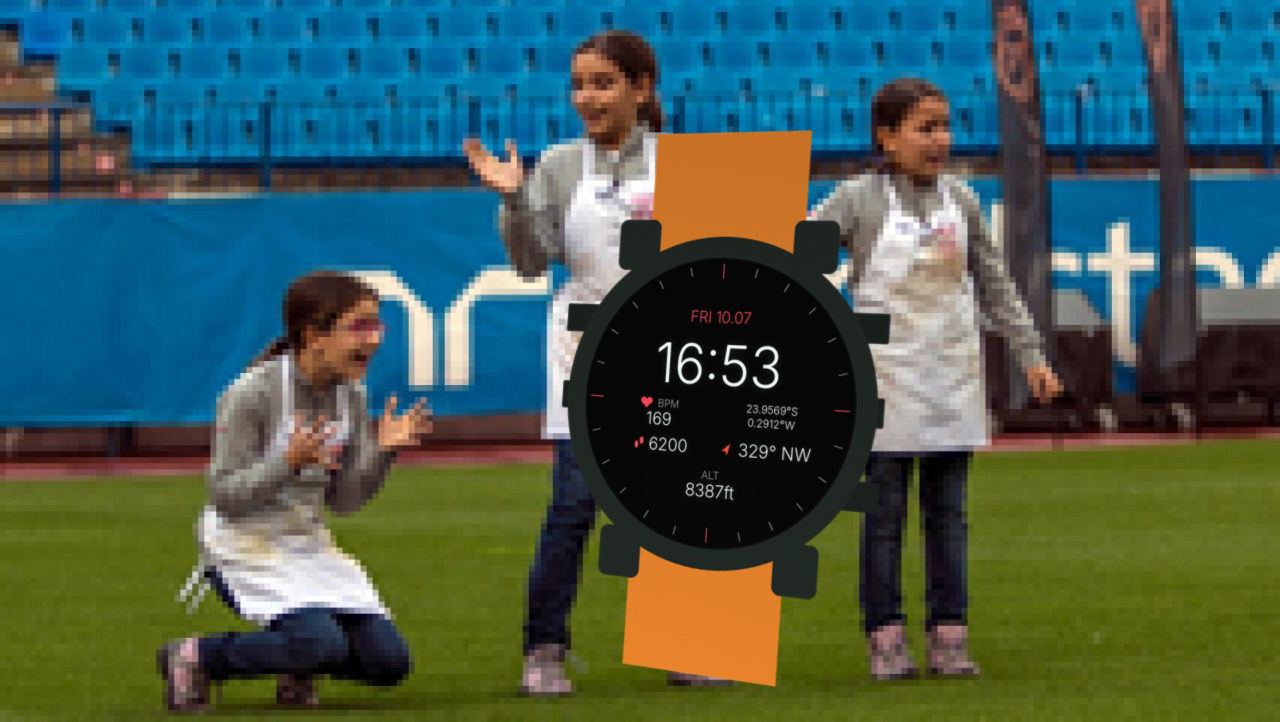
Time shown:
T16:53
